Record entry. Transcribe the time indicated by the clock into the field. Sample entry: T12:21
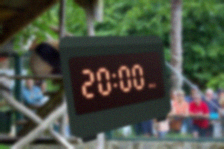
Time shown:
T20:00
